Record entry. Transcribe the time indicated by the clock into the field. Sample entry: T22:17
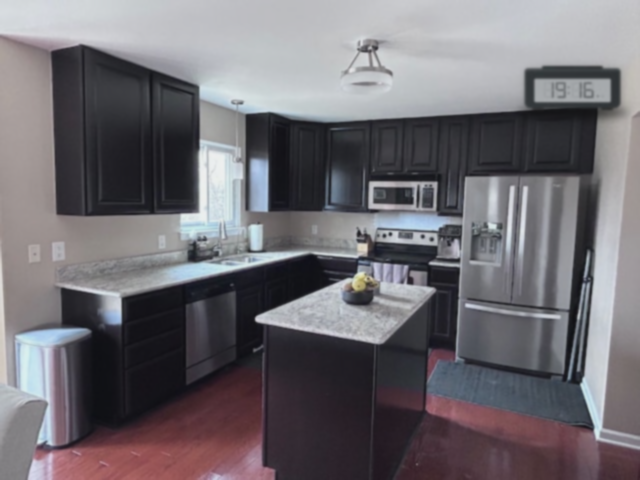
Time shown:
T19:16
